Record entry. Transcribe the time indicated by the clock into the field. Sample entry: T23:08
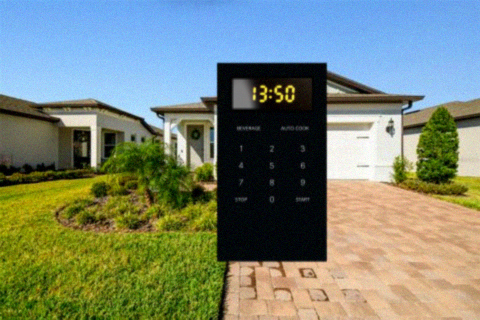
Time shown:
T13:50
